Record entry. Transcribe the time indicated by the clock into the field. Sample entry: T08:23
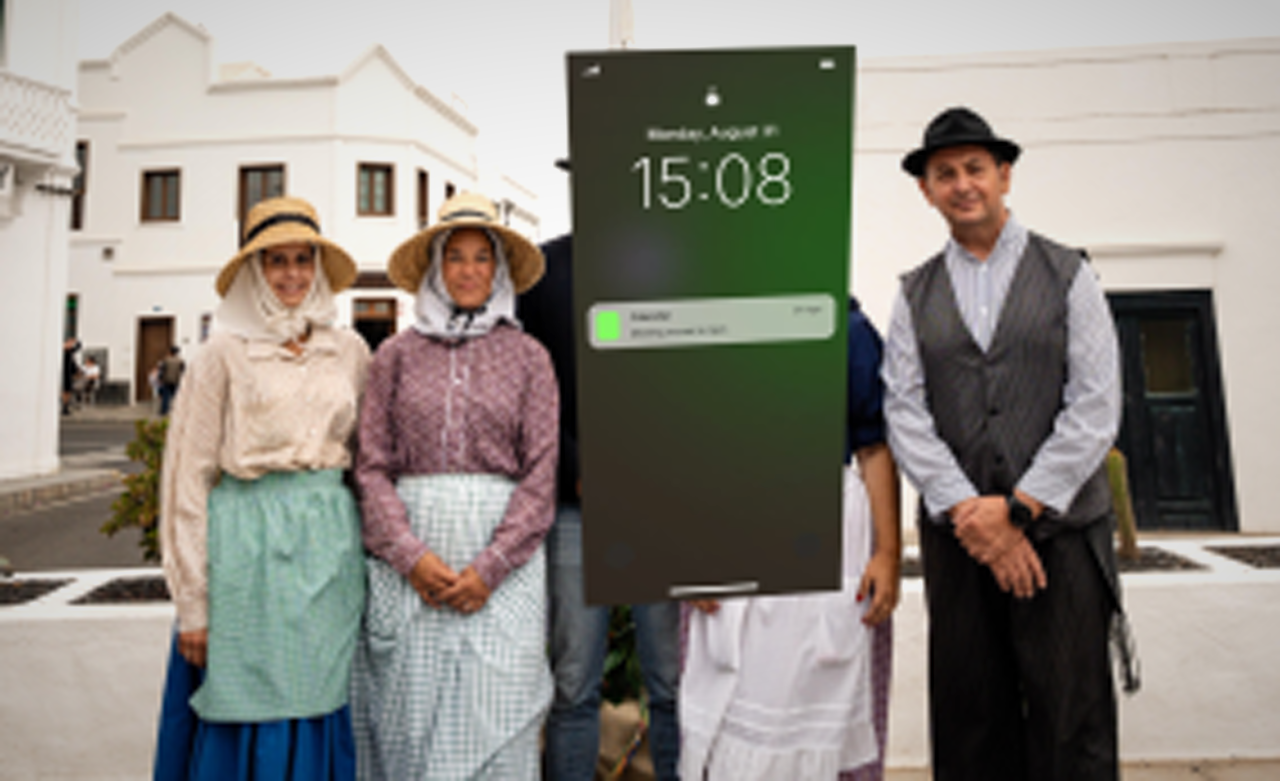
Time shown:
T15:08
